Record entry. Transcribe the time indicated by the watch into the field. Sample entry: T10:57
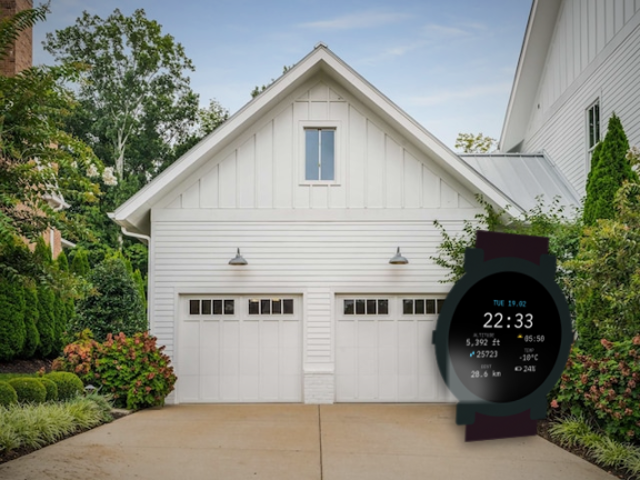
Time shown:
T22:33
